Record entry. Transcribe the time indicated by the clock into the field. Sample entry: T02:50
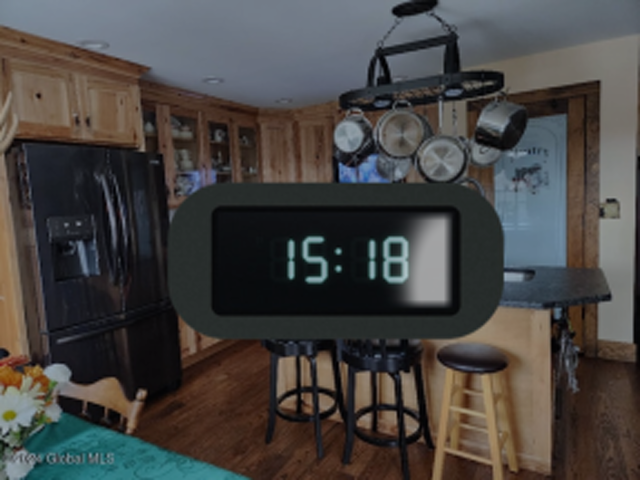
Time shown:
T15:18
